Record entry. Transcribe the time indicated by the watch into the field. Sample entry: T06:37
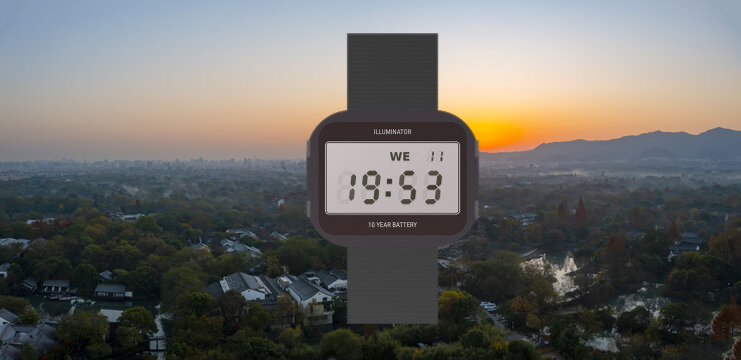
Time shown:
T19:53
